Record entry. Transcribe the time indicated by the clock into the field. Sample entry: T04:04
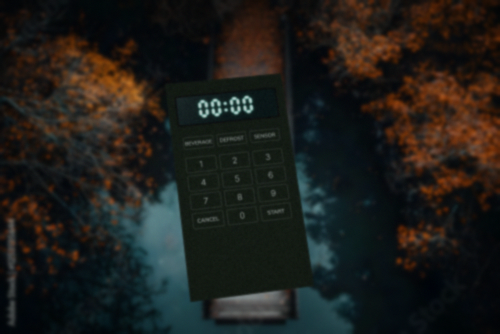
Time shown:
T00:00
